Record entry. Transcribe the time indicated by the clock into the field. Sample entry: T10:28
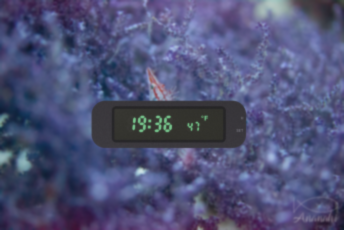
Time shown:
T19:36
